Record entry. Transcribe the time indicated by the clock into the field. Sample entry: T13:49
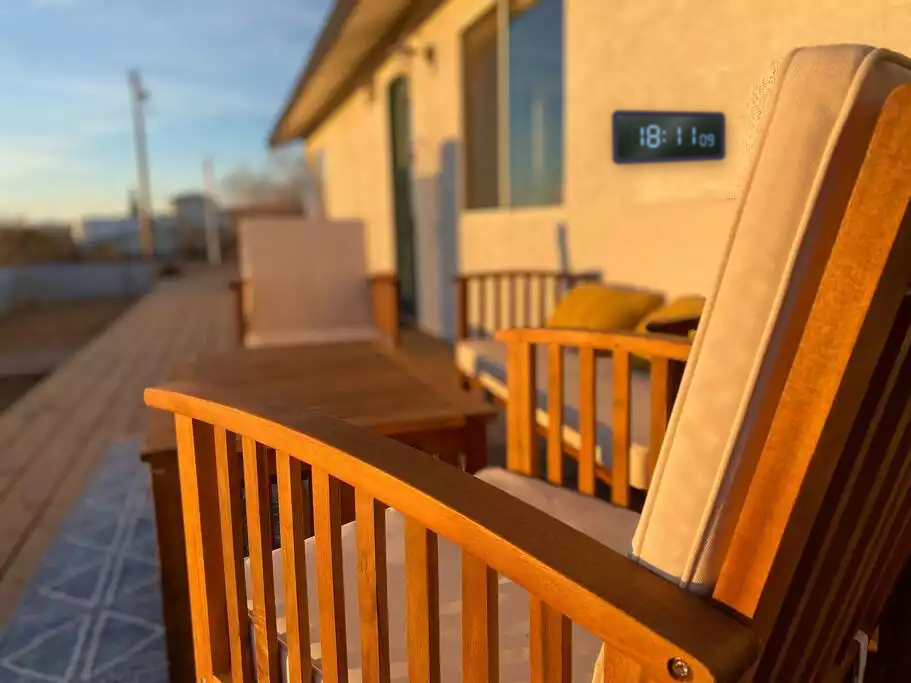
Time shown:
T18:11
